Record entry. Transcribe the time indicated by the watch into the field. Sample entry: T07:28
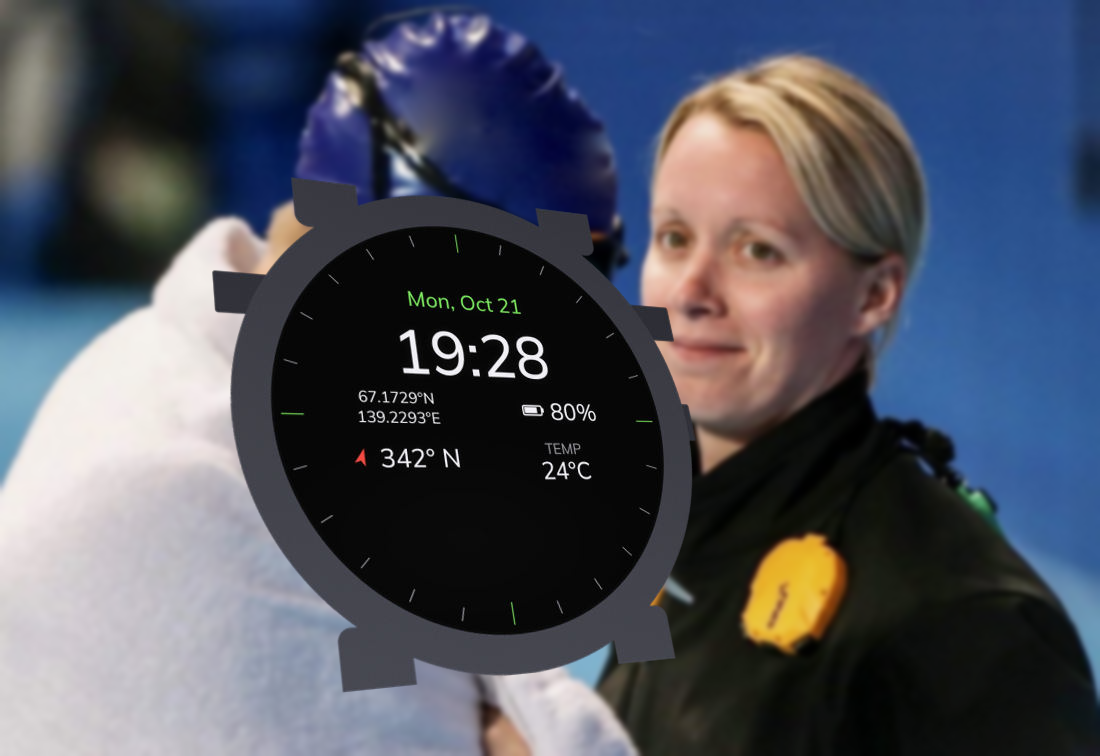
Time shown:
T19:28
